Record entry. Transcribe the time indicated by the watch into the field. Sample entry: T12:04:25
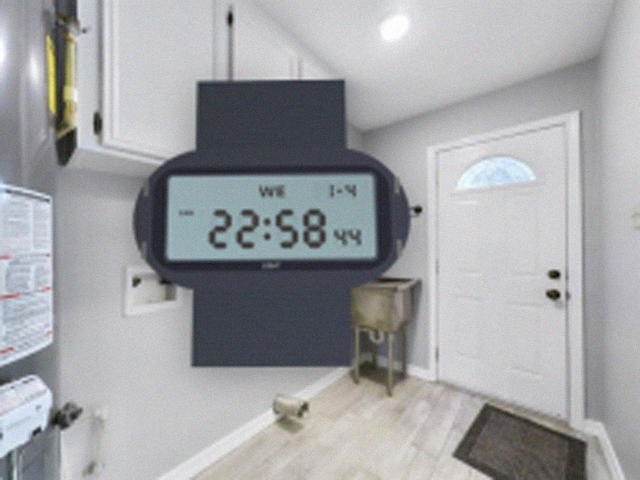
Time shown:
T22:58:44
